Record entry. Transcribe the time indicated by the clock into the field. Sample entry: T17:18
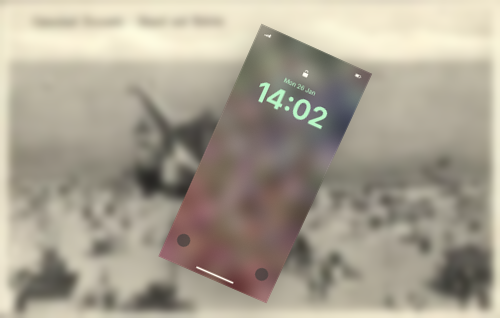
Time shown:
T14:02
